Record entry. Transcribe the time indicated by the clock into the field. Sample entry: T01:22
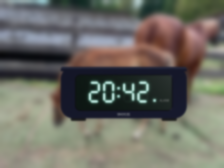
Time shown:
T20:42
